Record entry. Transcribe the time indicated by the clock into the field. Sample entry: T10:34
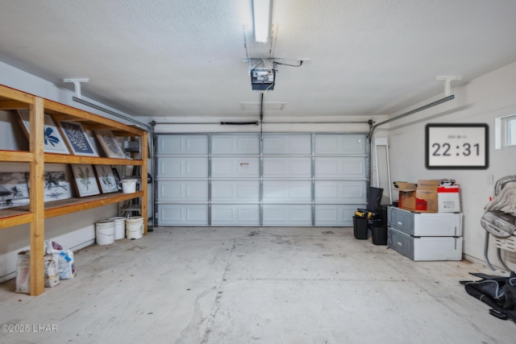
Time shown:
T22:31
